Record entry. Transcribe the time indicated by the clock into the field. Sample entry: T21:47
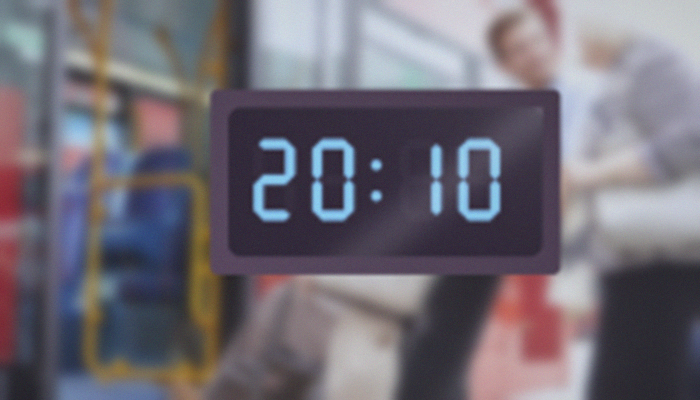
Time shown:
T20:10
